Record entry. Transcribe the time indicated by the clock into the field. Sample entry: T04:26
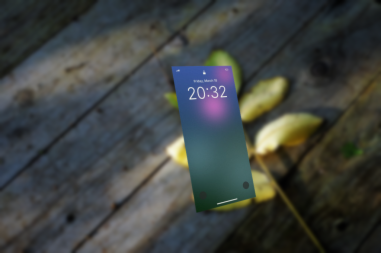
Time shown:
T20:32
